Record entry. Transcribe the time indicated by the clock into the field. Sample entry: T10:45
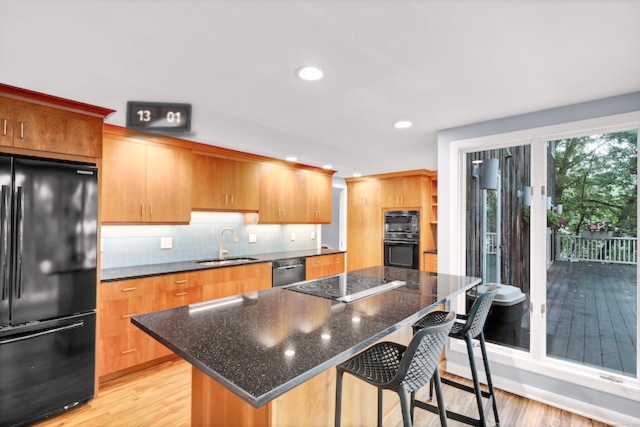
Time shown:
T13:01
